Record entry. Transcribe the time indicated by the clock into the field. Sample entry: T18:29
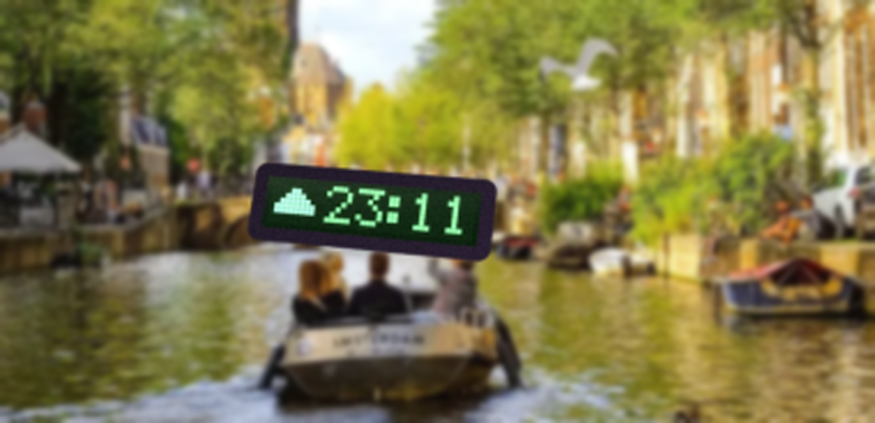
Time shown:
T23:11
